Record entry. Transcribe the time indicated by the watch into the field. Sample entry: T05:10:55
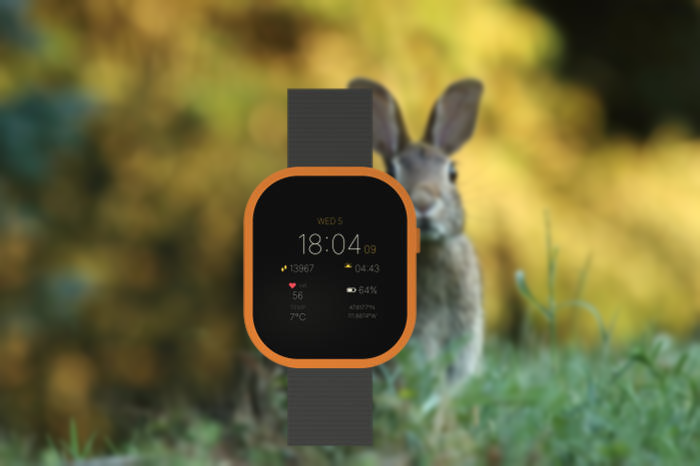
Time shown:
T18:04:09
